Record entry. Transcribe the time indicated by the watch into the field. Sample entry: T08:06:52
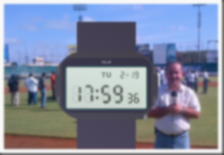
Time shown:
T17:59:36
